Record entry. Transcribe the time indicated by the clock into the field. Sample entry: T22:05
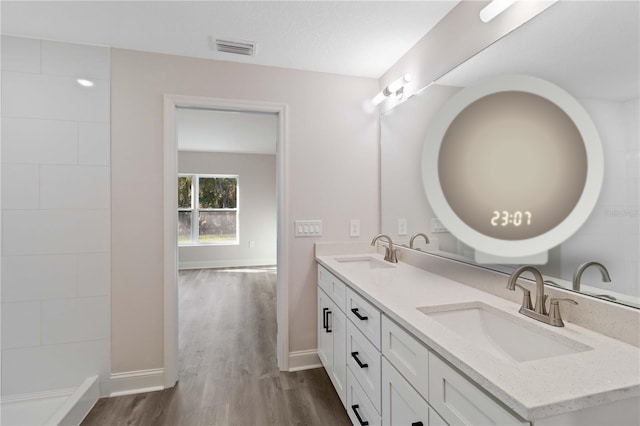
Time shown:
T23:07
